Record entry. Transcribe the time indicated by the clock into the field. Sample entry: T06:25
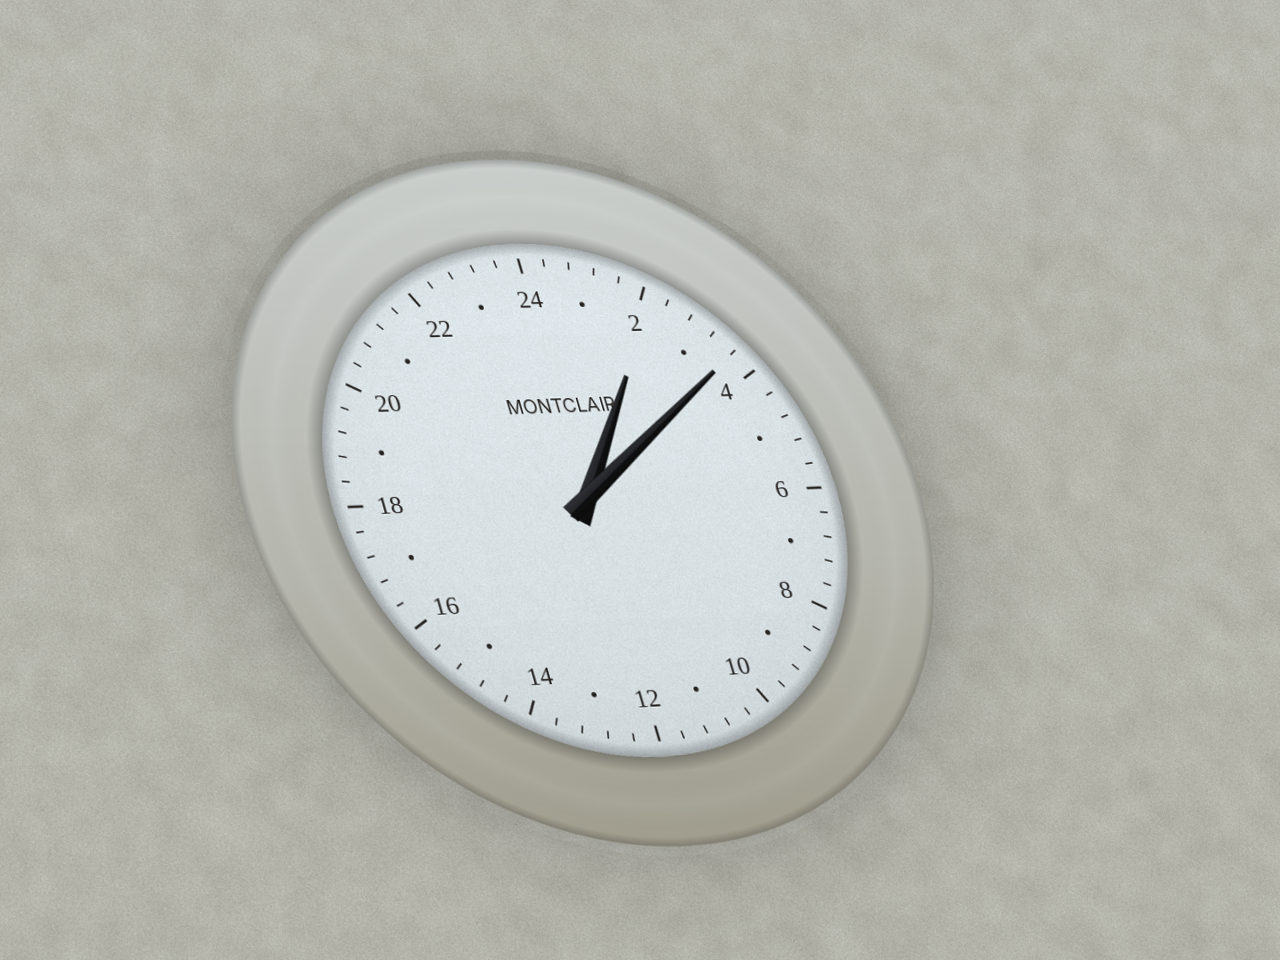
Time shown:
T02:09
